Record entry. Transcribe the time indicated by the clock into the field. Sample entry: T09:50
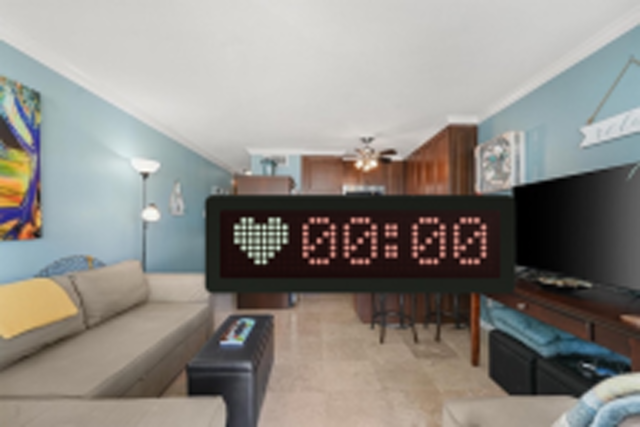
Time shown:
T00:00
